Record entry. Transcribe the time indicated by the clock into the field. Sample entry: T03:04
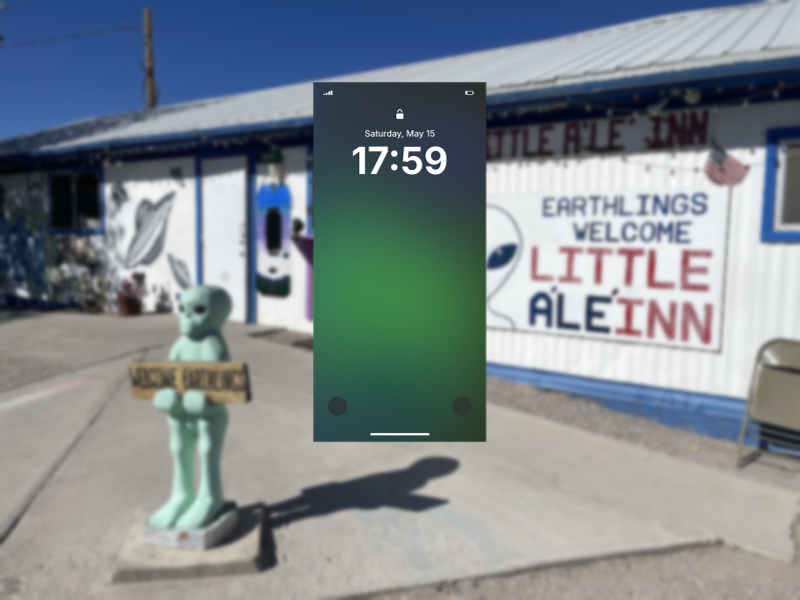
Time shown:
T17:59
